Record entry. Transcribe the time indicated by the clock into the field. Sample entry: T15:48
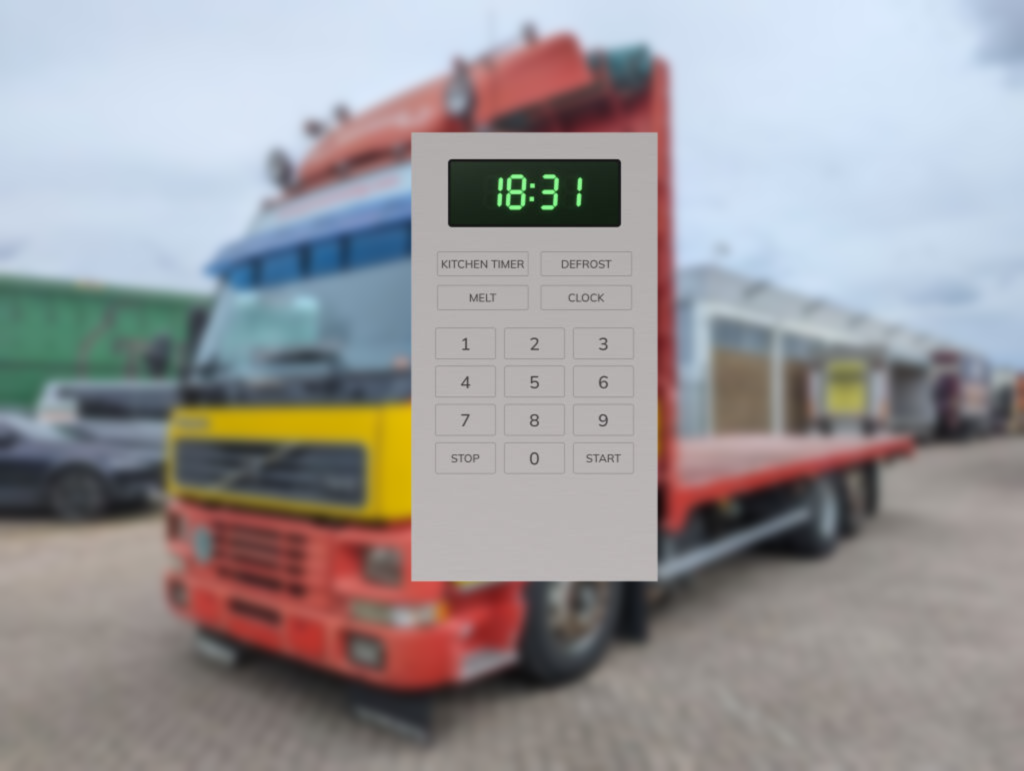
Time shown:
T18:31
